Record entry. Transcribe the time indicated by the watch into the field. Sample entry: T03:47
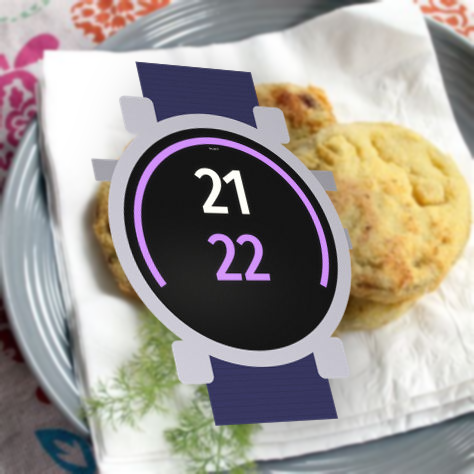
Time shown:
T21:22
